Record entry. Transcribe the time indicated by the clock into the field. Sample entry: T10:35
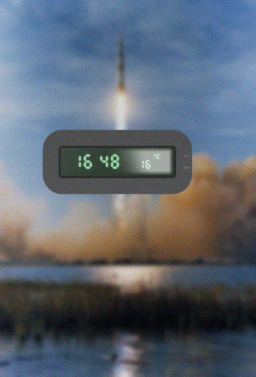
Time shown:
T16:48
